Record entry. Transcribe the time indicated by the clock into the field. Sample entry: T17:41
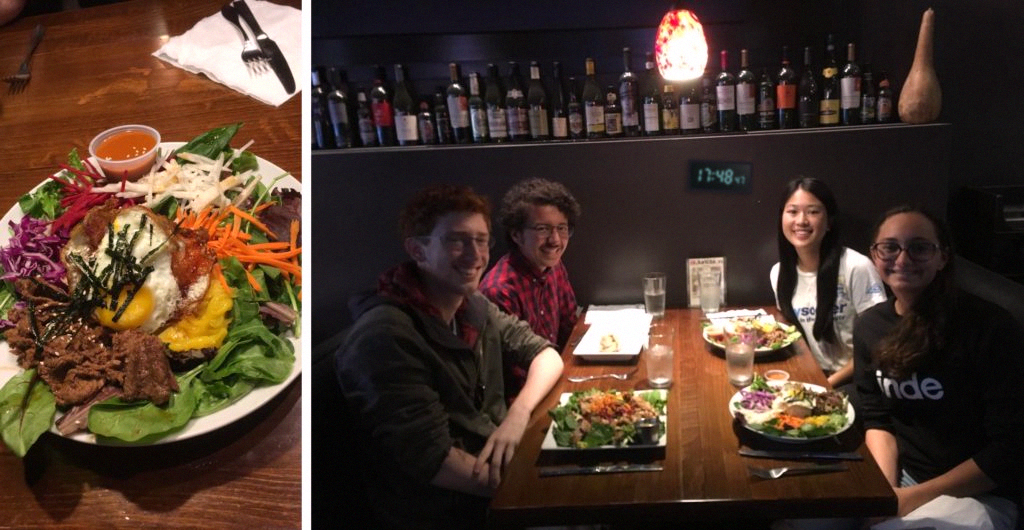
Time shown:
T17:48
